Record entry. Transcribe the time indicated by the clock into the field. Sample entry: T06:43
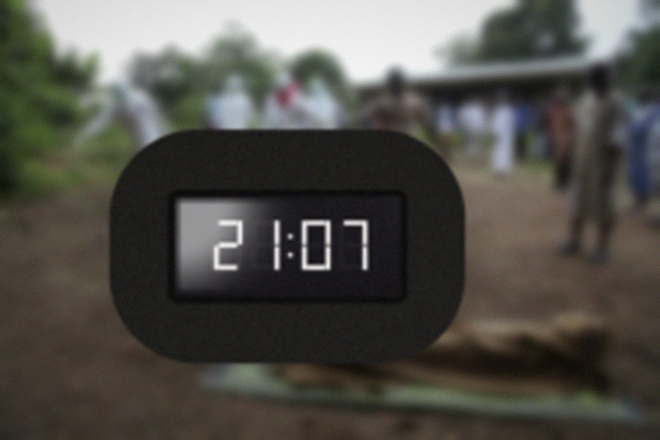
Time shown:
T21:07
